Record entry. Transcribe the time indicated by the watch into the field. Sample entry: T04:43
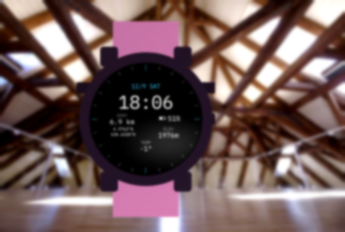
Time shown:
T18:06
